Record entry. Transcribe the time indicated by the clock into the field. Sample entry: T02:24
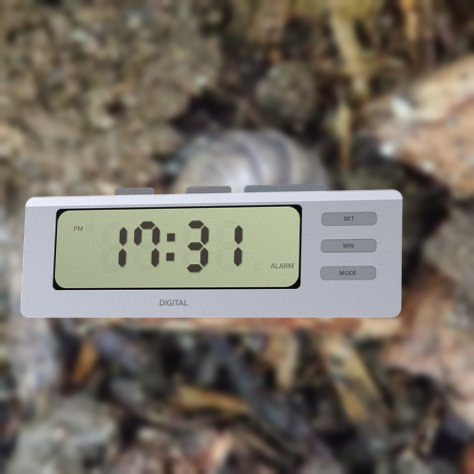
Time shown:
T17:31
